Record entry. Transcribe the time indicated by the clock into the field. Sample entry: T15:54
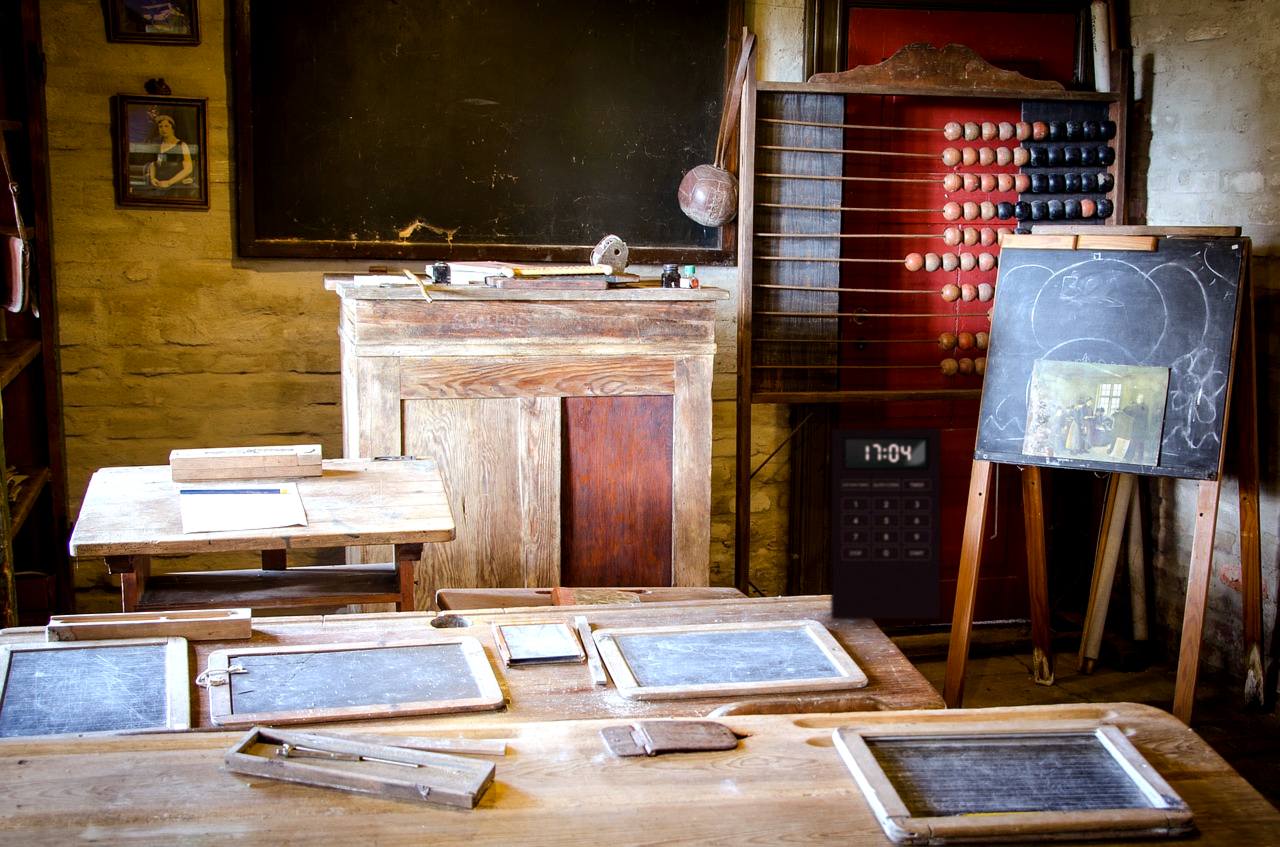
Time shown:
T17:04
